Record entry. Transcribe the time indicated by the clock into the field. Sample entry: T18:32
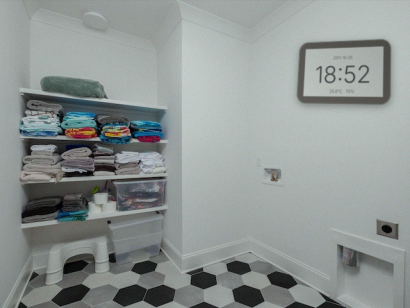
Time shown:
T18:52
